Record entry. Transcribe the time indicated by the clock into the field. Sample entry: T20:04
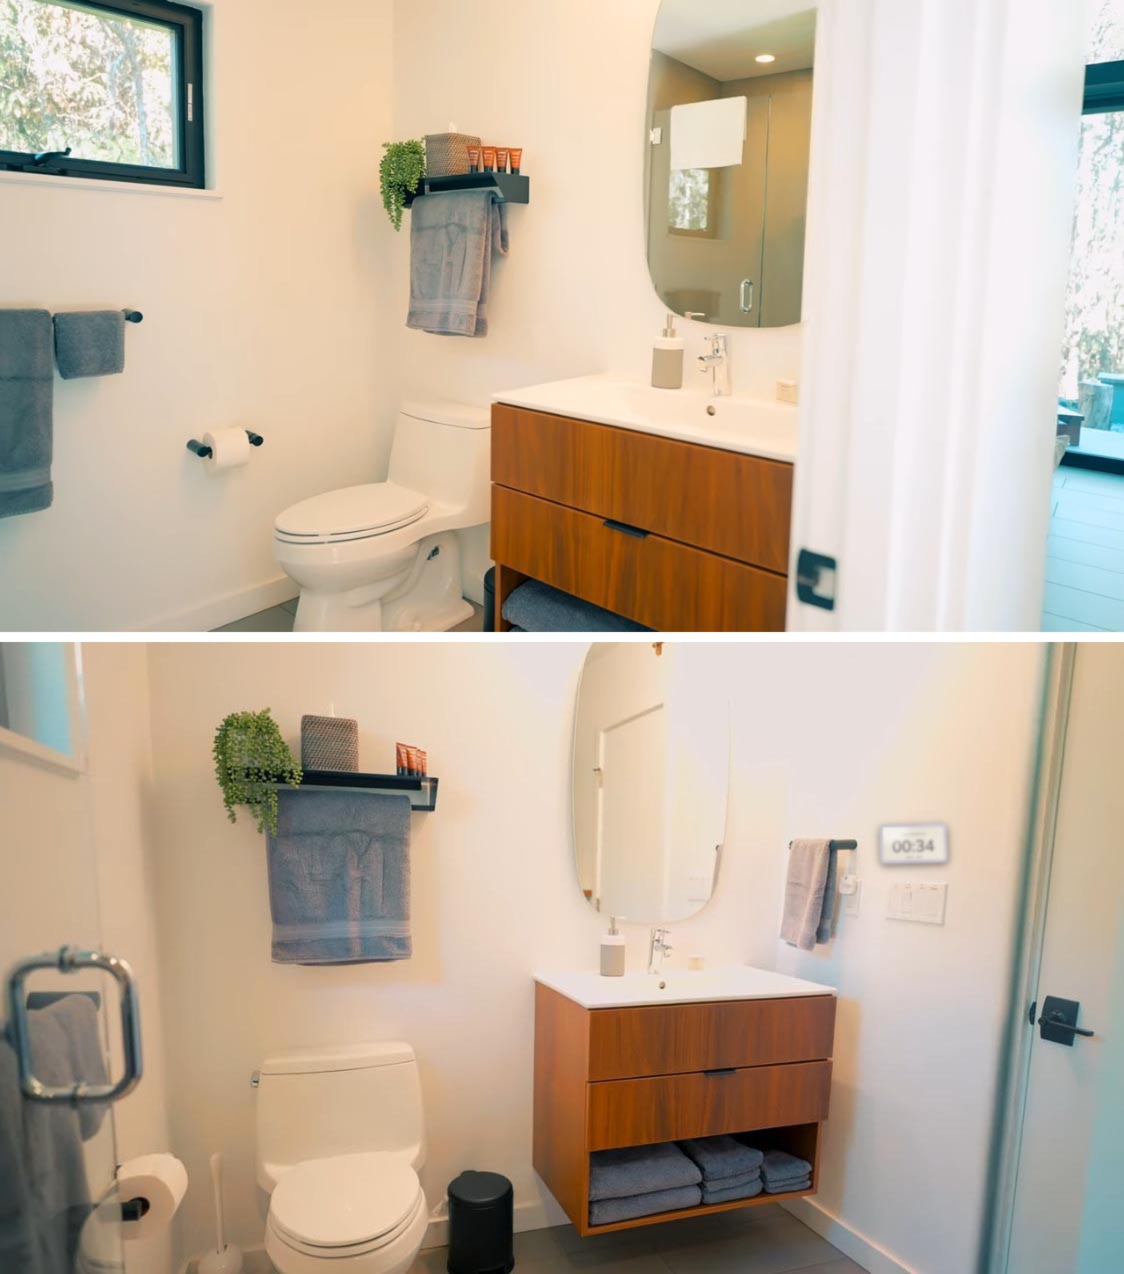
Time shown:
T00:34
